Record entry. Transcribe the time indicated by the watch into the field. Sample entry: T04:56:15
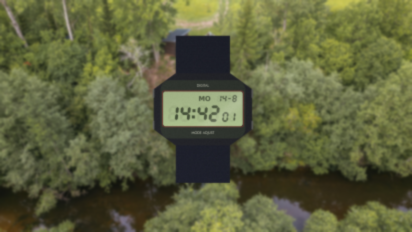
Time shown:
T14:42:01
